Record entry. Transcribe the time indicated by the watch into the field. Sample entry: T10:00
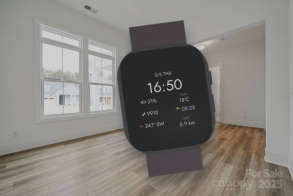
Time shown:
T16:50
